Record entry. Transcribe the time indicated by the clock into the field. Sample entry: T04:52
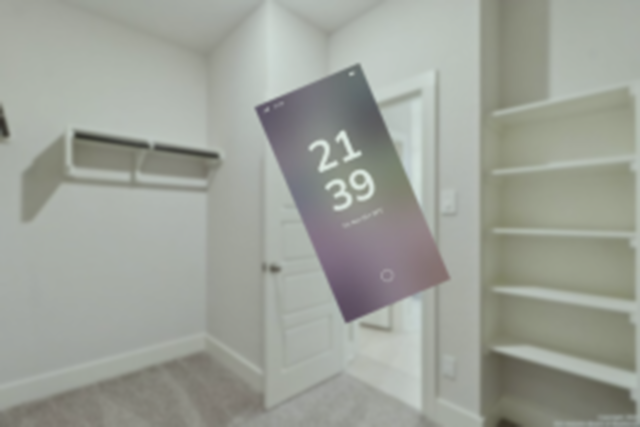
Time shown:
T21:39
